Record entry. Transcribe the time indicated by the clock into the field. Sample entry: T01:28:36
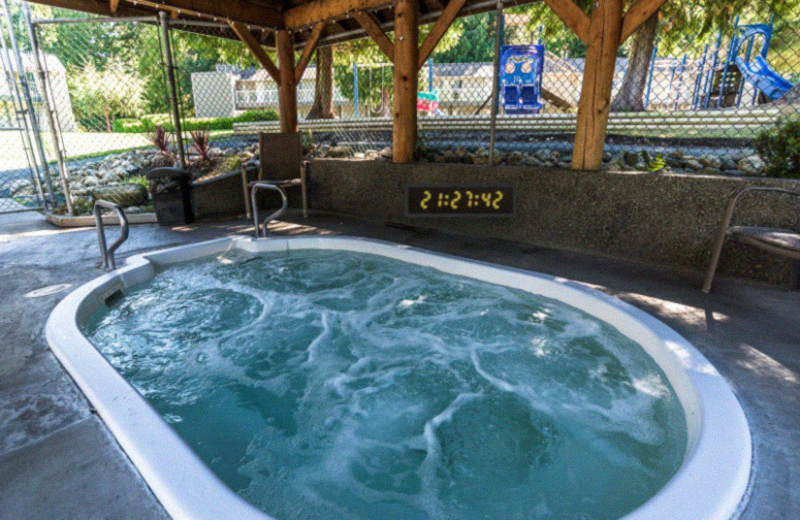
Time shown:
T21:27:42
